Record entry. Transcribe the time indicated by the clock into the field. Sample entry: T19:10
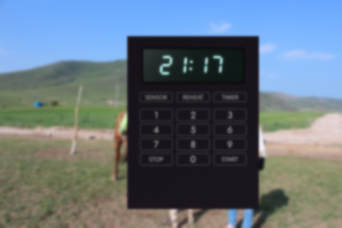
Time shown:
T21:17
